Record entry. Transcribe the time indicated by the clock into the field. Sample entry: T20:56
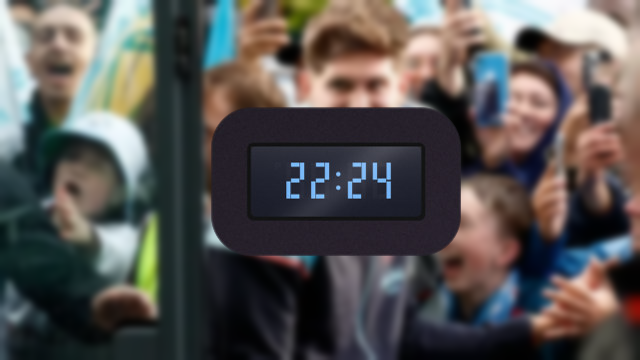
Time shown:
T22:24
